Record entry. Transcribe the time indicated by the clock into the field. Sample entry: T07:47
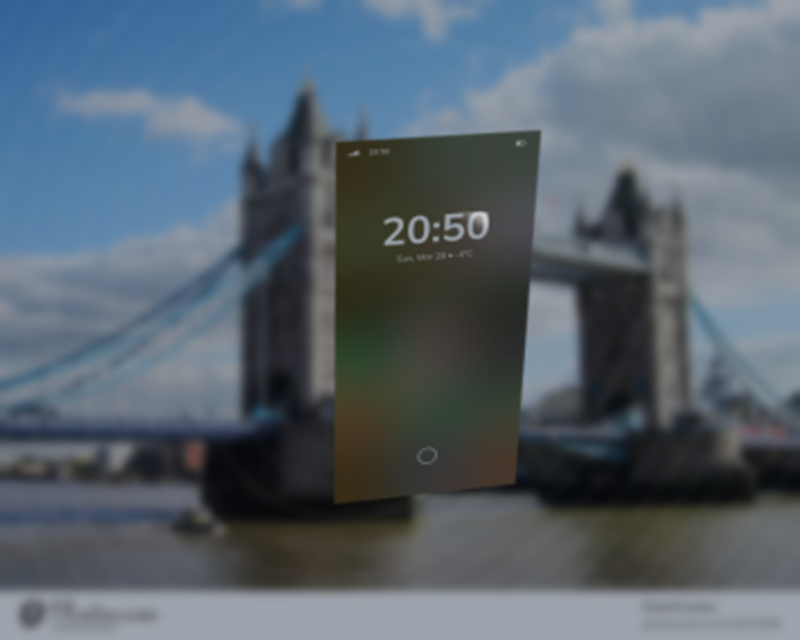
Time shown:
T20:50
